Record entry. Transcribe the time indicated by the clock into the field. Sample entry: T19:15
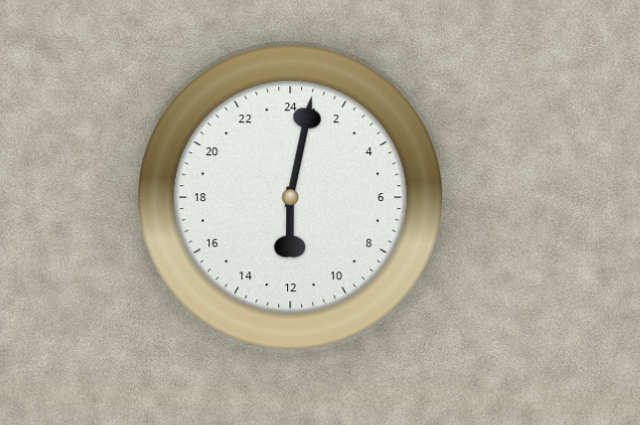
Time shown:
T12:02
